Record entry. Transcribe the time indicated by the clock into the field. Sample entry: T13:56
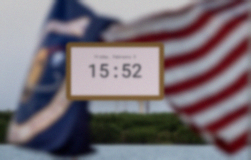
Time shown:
T15:52
